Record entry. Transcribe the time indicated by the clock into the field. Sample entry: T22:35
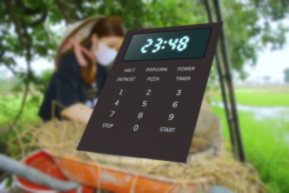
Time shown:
T23:48
